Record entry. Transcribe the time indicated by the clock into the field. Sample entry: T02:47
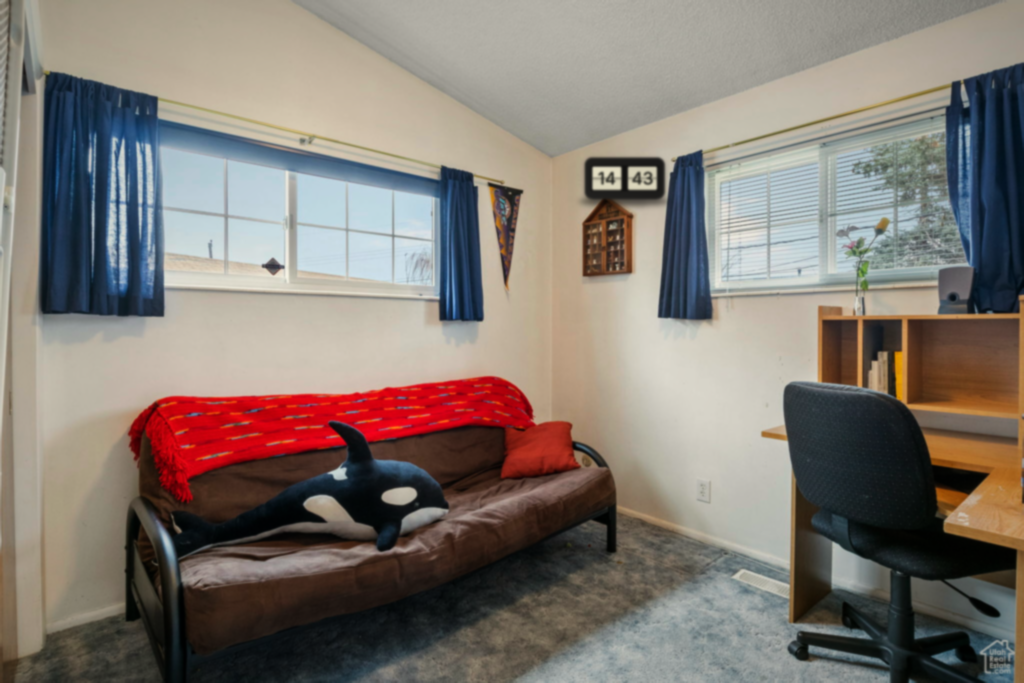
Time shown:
T14:43
